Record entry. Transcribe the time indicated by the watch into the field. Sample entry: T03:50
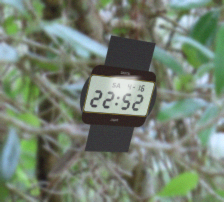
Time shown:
T22:52
